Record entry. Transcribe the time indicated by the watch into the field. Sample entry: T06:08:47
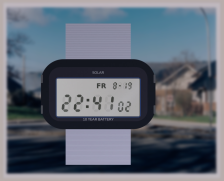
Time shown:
T22:41:02
